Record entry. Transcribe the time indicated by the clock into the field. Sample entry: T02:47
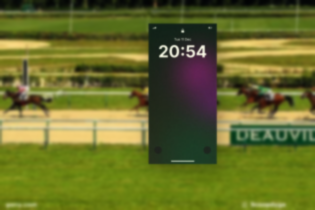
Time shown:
T20:54
